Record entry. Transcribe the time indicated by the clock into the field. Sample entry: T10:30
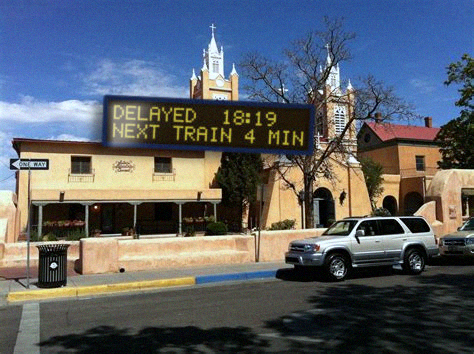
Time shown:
T18:19
